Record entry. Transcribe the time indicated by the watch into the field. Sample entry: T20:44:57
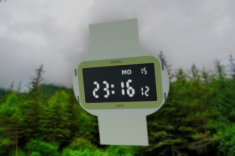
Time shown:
T23:16:12
